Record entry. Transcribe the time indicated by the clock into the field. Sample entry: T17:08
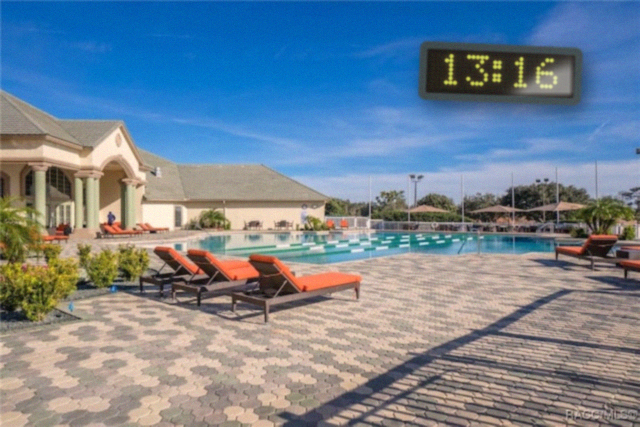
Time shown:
T13:16
